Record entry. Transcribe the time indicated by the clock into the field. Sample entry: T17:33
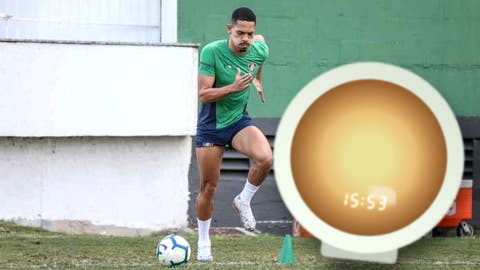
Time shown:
T15:53
